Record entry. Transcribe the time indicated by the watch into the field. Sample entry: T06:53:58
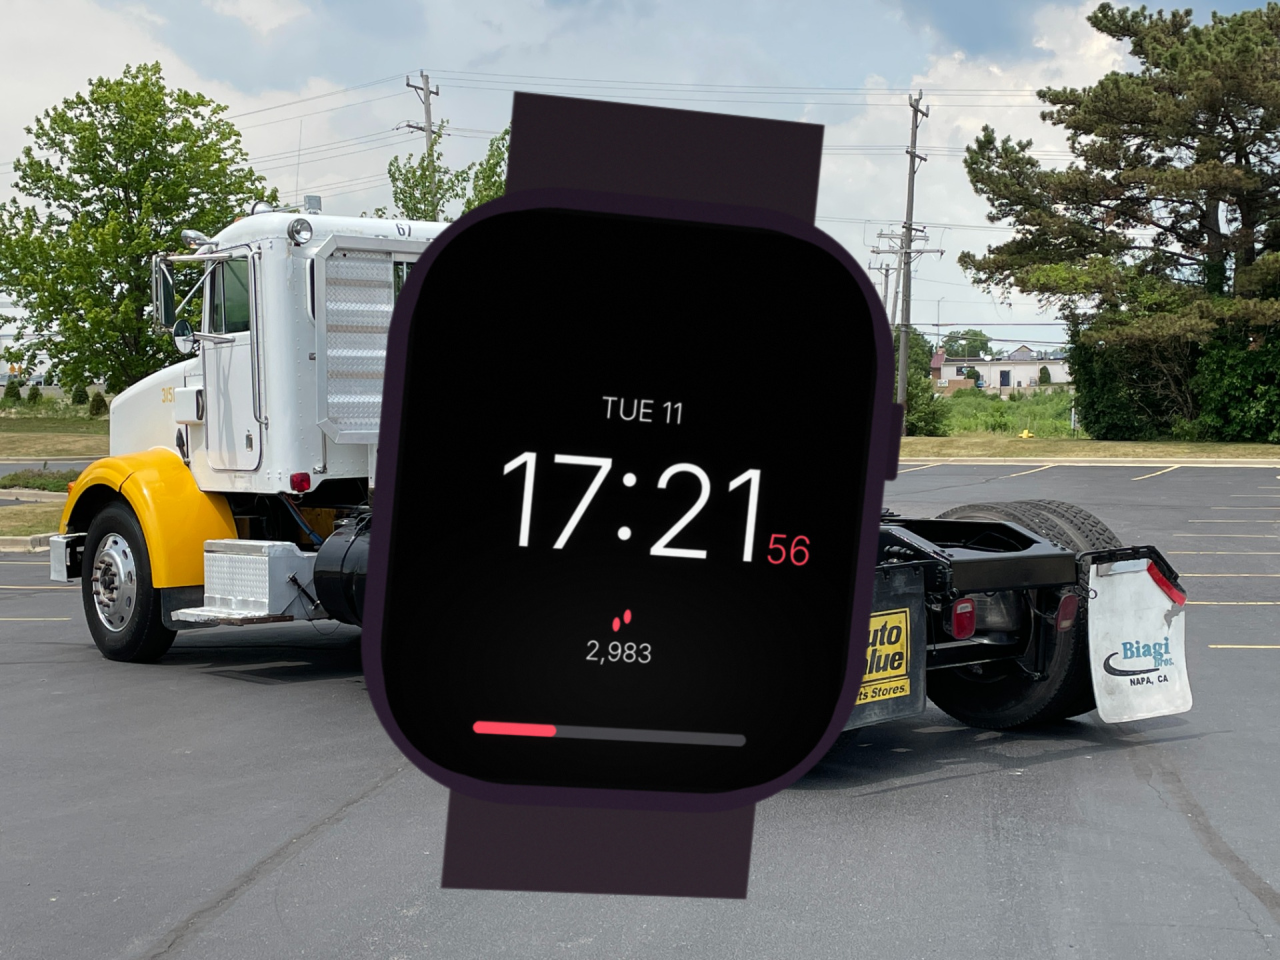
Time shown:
T17:21:56
